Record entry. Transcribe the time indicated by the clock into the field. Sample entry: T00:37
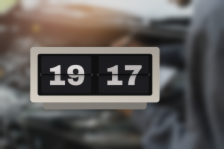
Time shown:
T19:17
